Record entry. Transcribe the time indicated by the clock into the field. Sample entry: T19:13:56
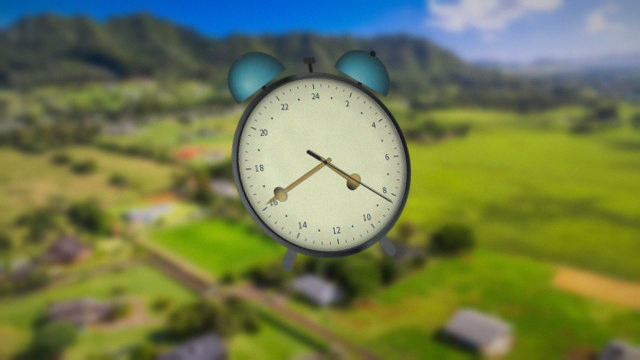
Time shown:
T08:40:21
